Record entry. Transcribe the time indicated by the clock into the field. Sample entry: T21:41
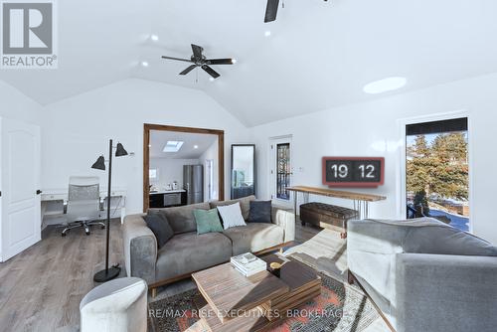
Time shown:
T19:12
